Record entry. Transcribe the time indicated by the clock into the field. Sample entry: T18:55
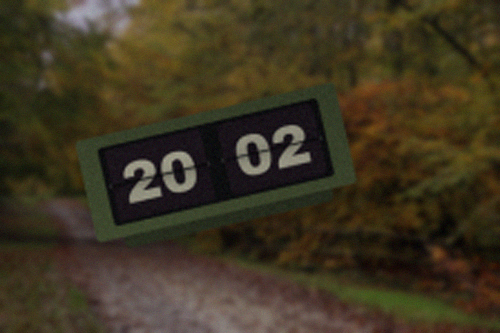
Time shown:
T20:02
